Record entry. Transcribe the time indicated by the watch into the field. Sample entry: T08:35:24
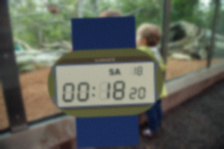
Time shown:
T00:18:20
